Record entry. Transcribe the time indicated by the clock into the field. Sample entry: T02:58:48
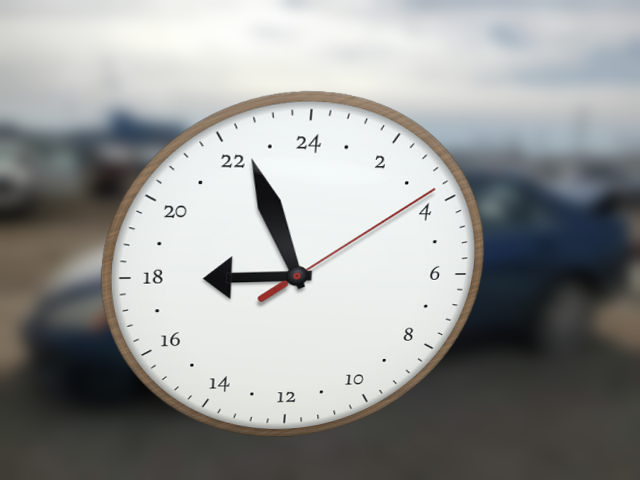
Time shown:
T17:56:09
